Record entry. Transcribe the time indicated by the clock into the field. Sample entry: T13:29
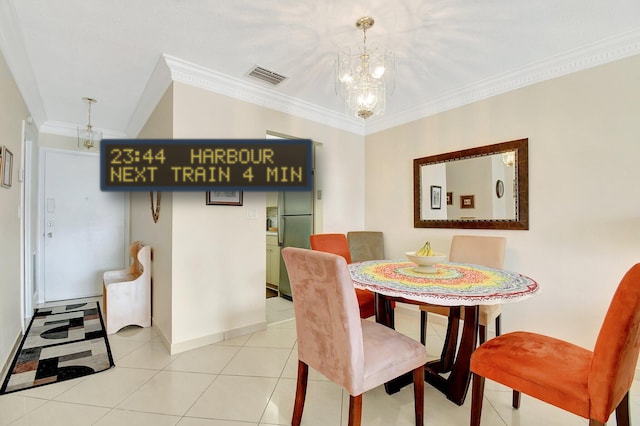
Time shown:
T23:44
